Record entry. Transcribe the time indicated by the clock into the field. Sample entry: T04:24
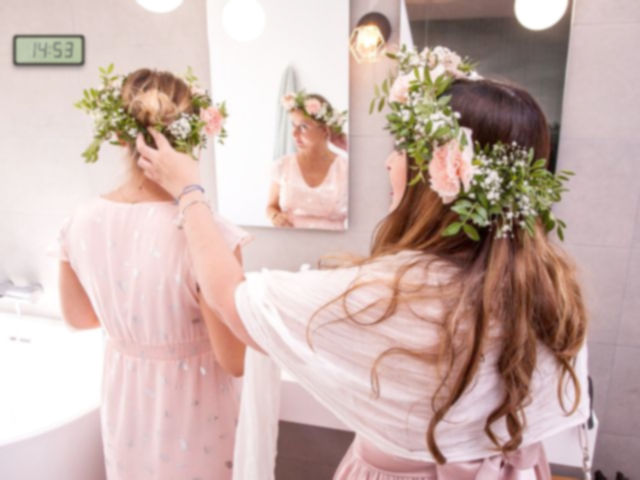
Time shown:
T14:53
